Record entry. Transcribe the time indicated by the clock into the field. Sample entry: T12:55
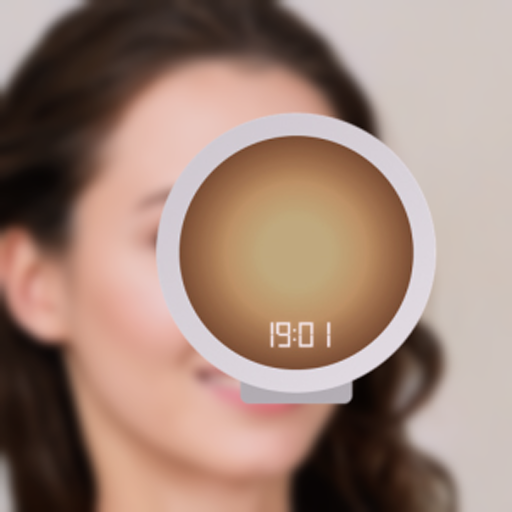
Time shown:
T19:01
